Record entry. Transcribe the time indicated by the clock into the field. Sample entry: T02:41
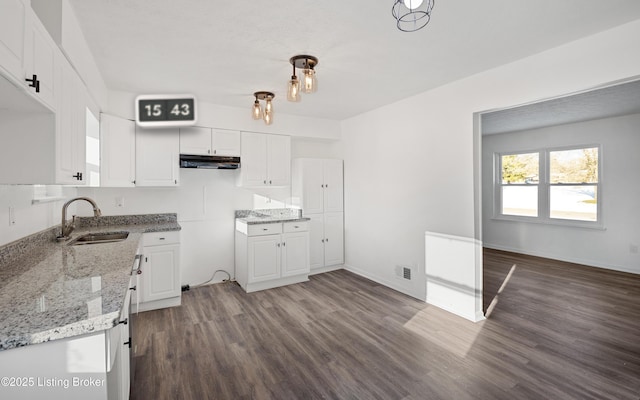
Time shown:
T15:43
